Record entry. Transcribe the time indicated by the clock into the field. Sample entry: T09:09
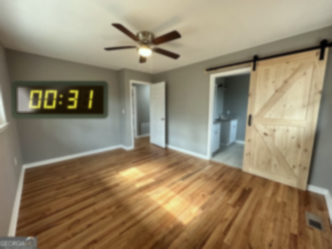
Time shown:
T00:31
